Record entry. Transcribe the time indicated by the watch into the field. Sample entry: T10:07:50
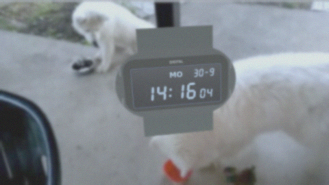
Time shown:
T14:16:04
